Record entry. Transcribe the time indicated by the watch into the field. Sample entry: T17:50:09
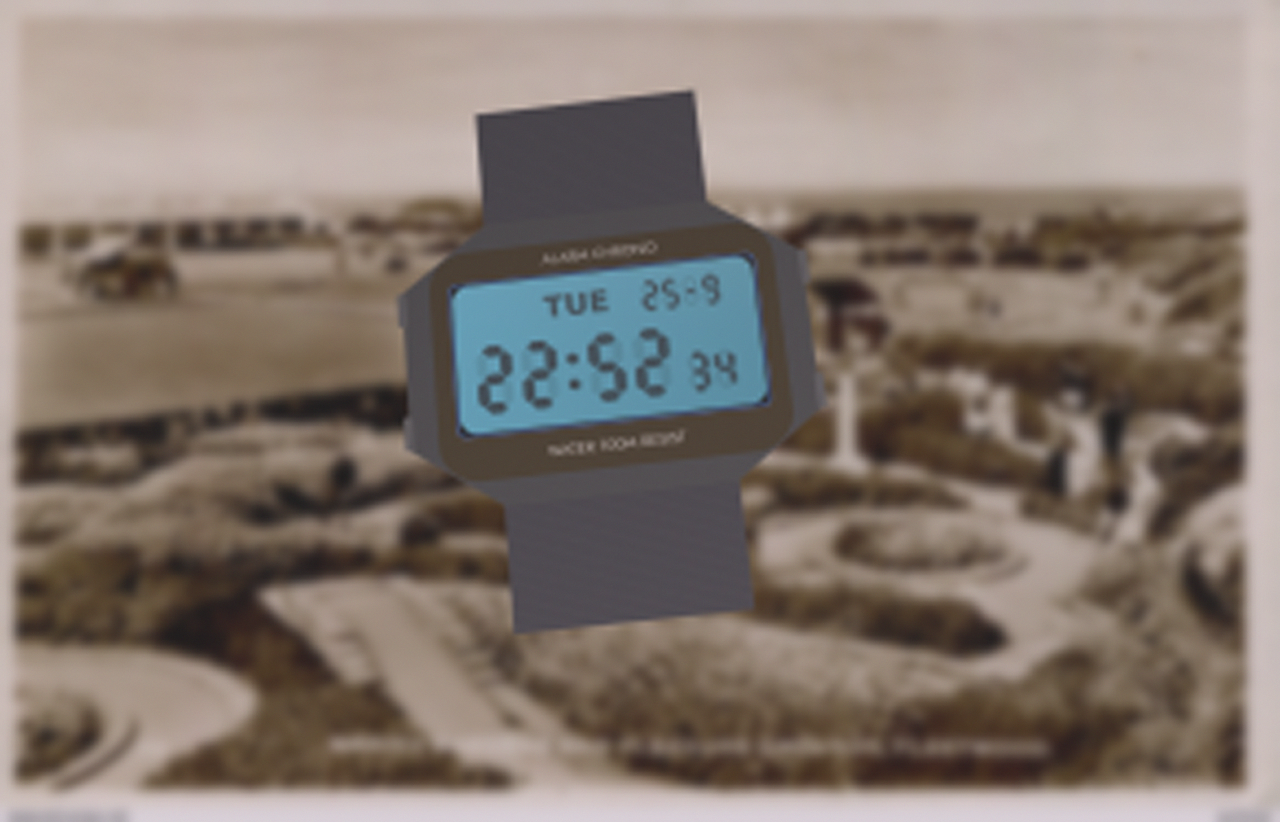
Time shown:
T22:52:34
